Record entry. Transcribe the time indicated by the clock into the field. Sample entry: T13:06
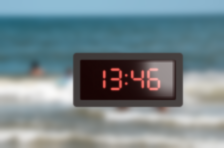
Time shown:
T13:46
